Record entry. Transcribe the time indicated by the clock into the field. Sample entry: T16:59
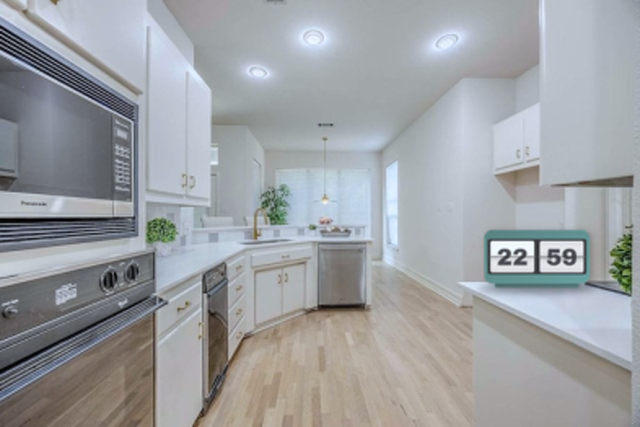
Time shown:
T22:59
